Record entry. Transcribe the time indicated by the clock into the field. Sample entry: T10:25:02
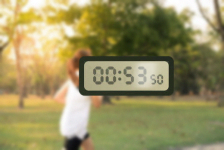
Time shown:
T00:53:50
